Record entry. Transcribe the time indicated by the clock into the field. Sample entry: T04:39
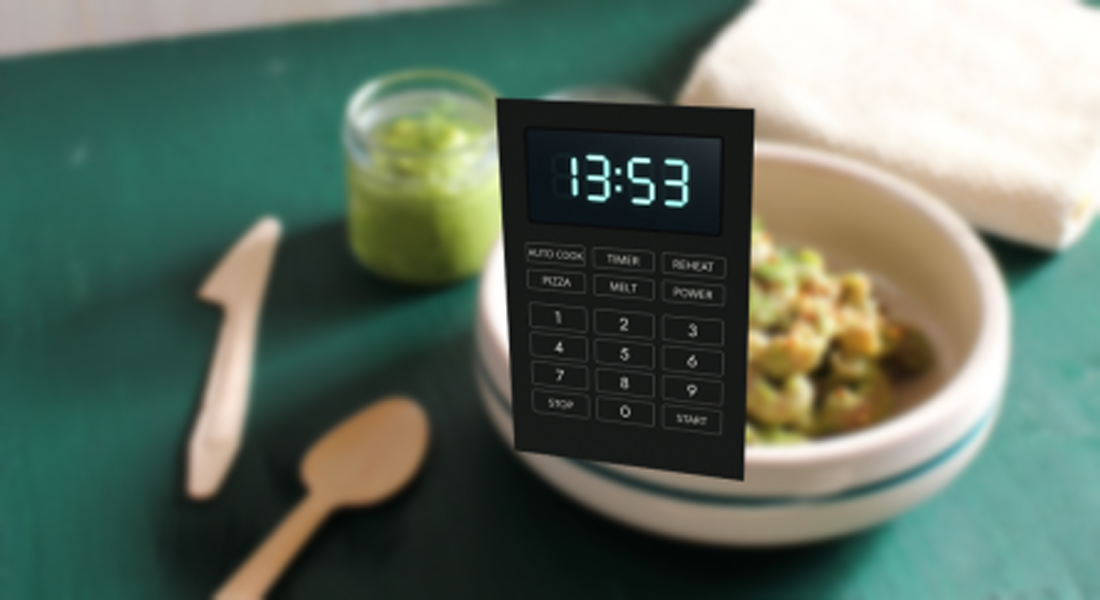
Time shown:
T13:53
